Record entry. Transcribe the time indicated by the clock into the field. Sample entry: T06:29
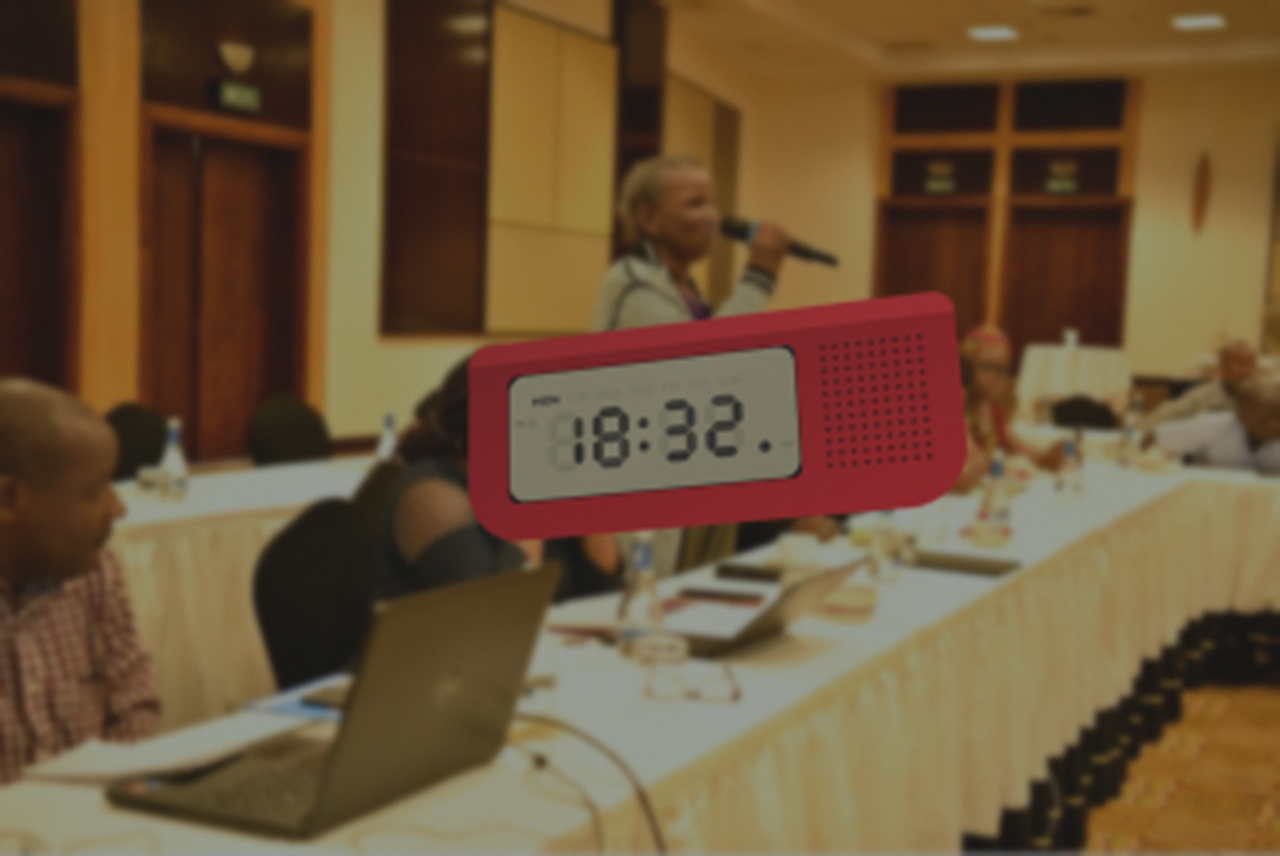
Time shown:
T18:32
